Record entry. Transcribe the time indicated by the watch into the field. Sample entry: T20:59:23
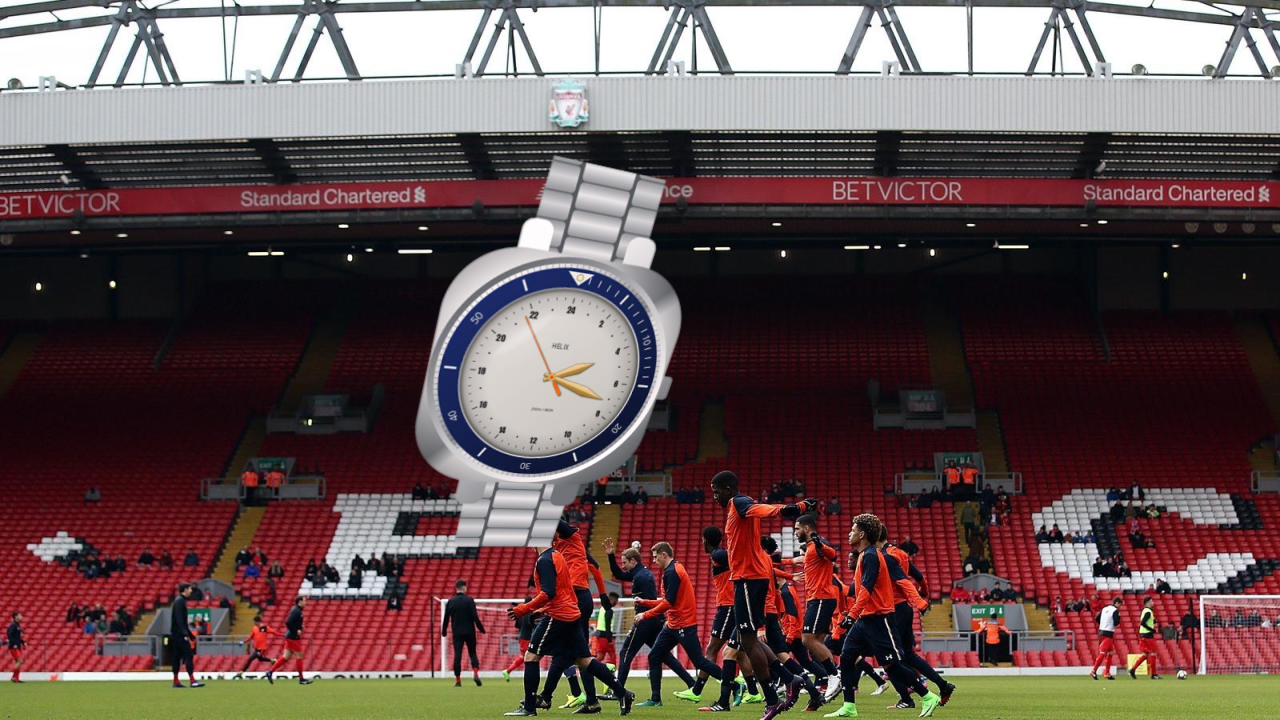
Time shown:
T04:17:54
